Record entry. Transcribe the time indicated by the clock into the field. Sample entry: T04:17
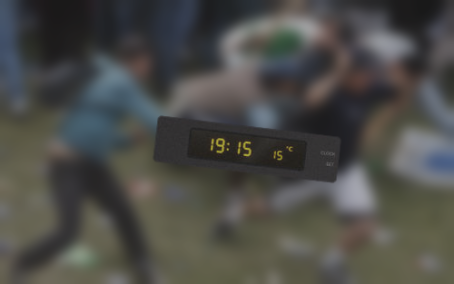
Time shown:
T19:15
